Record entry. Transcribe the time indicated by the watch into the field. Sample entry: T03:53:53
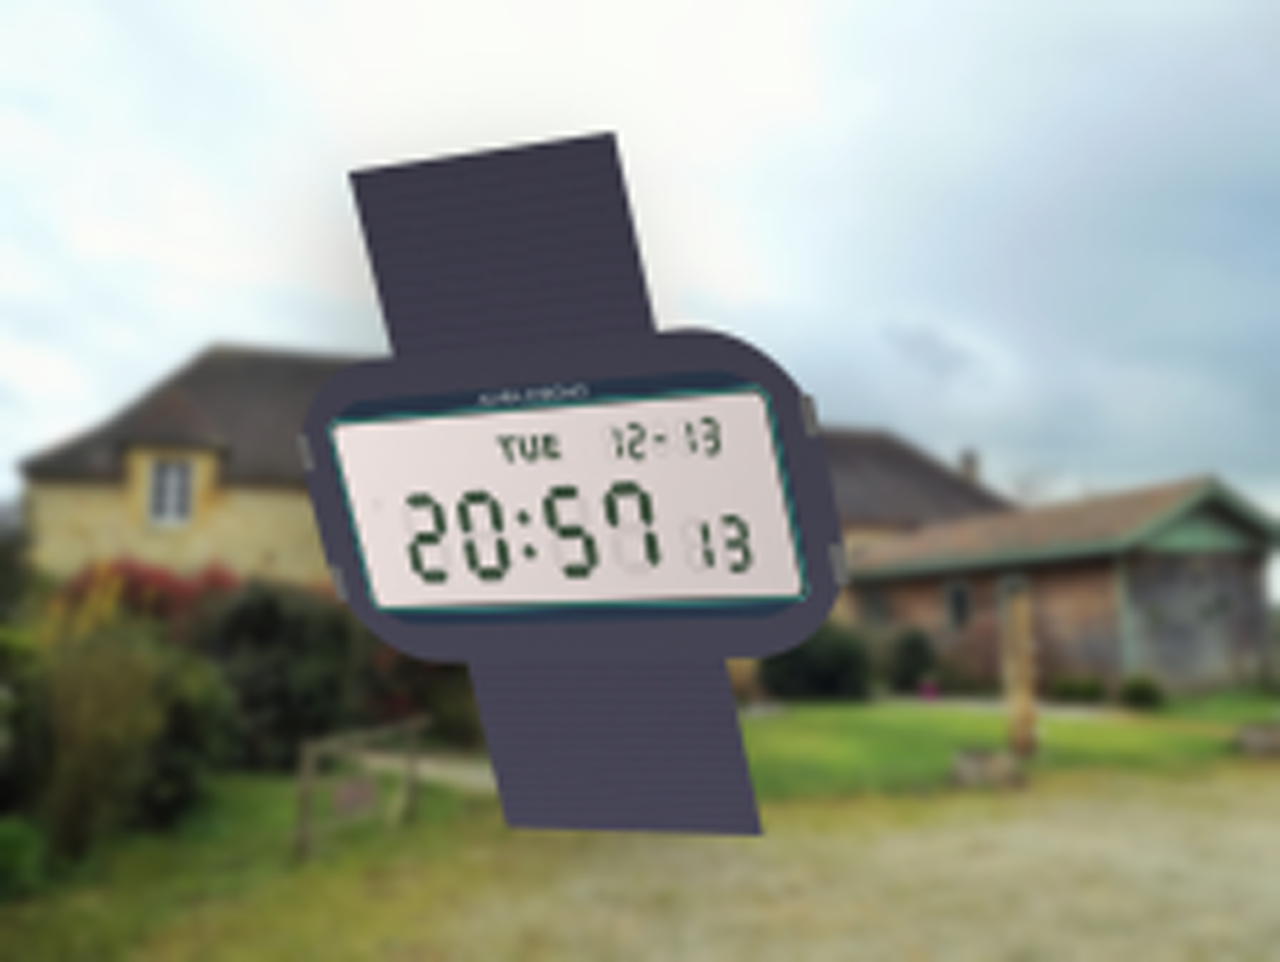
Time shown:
T20:57:13
